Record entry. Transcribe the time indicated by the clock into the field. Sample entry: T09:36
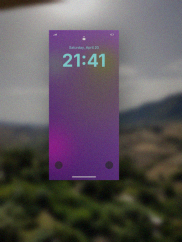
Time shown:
T21:41
